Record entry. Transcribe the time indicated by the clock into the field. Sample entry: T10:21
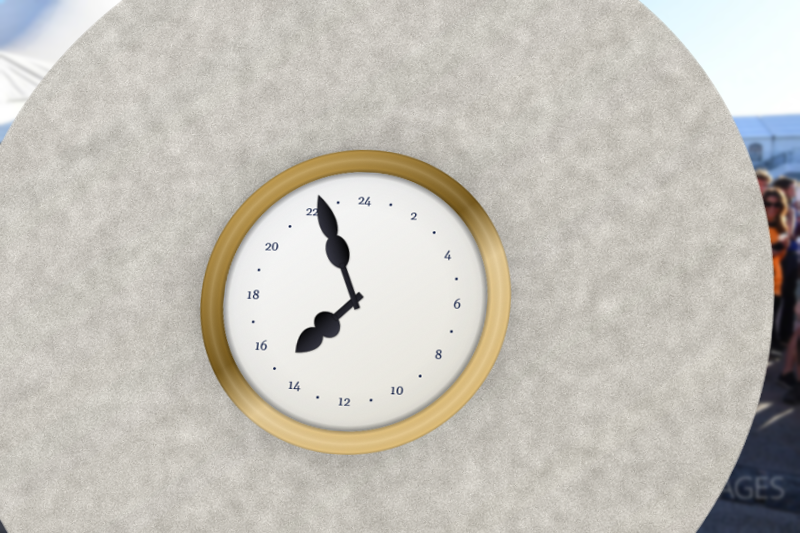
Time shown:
T14:56
